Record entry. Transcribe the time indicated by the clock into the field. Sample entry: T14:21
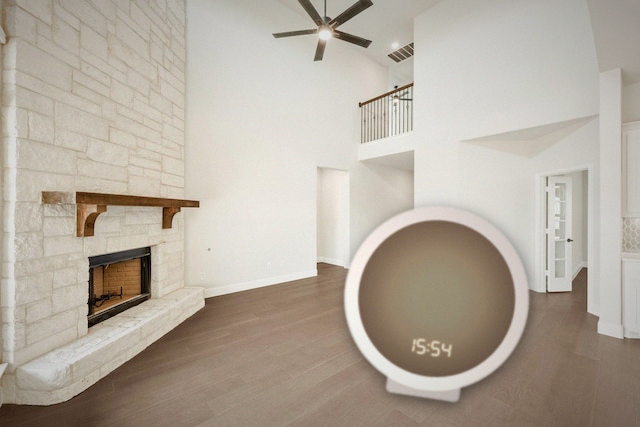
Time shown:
T15:54
